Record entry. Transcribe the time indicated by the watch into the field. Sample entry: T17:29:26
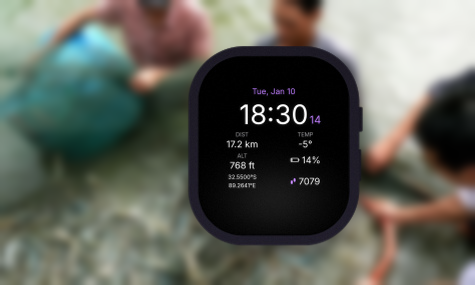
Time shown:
T18:30:14
